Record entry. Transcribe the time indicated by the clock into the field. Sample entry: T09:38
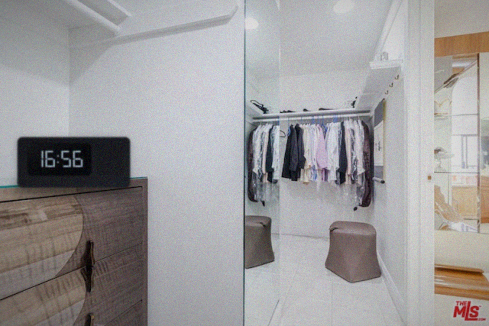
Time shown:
T16:56
